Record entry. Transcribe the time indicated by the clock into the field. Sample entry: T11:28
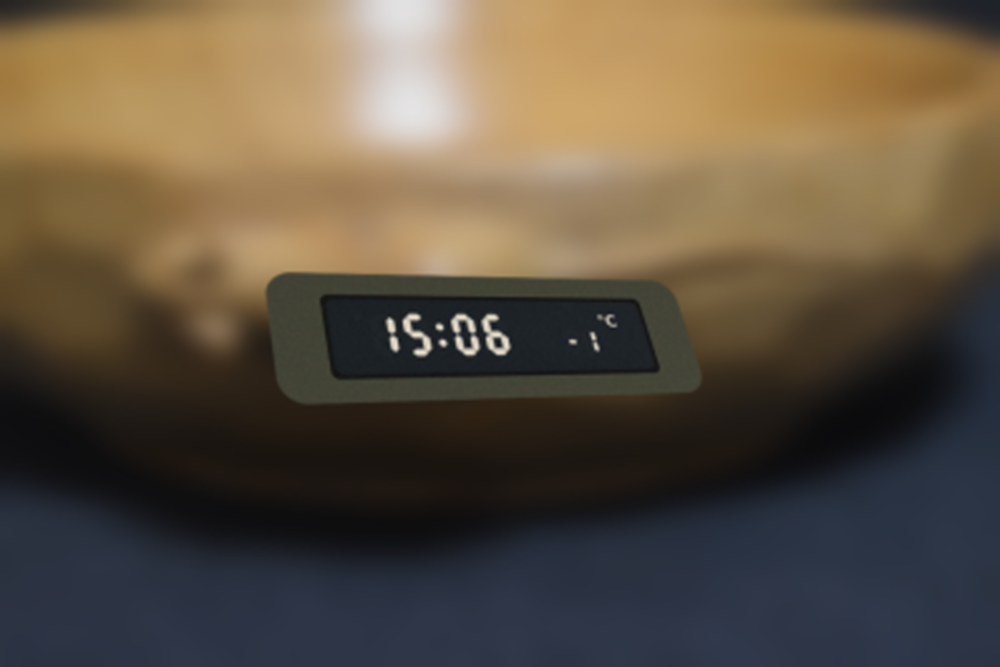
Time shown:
T15:06
